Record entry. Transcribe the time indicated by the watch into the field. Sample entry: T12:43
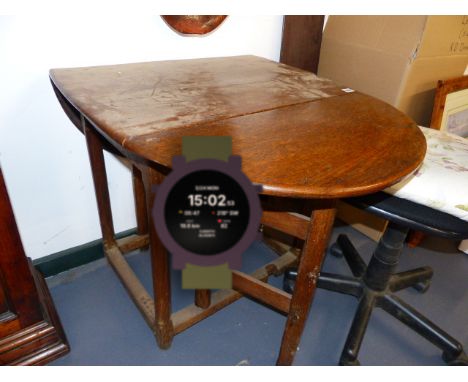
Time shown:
T15:02
